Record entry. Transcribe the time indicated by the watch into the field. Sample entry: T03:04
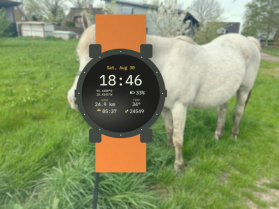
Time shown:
T18:46
